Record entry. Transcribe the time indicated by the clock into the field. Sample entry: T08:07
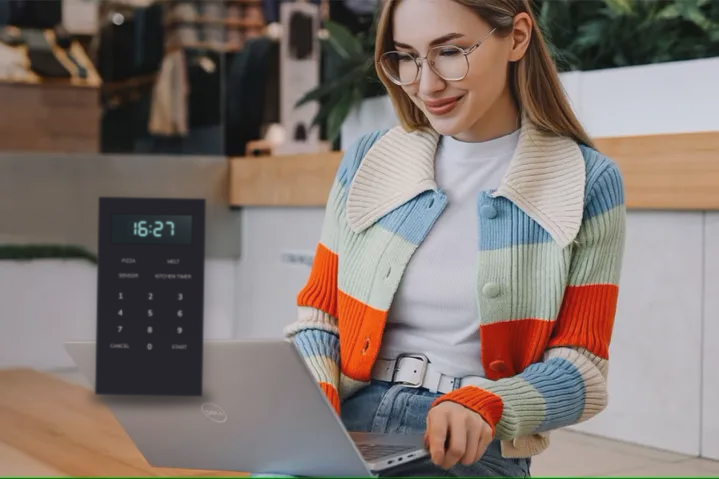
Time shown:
T16:27
